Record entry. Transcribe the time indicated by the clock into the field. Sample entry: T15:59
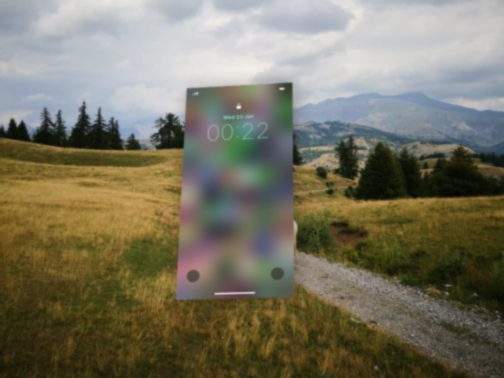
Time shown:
T00:22
